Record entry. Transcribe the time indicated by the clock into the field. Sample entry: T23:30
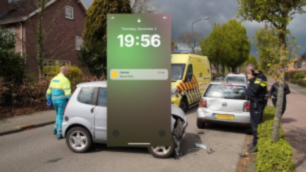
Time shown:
T19:56
